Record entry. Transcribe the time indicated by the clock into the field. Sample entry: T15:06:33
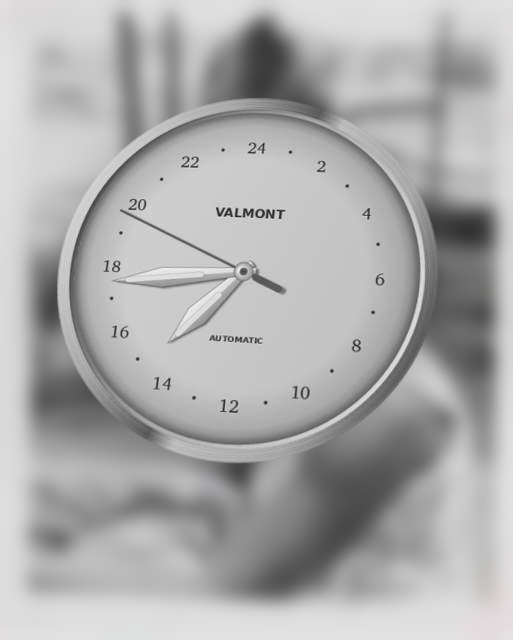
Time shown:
T14:43:49
